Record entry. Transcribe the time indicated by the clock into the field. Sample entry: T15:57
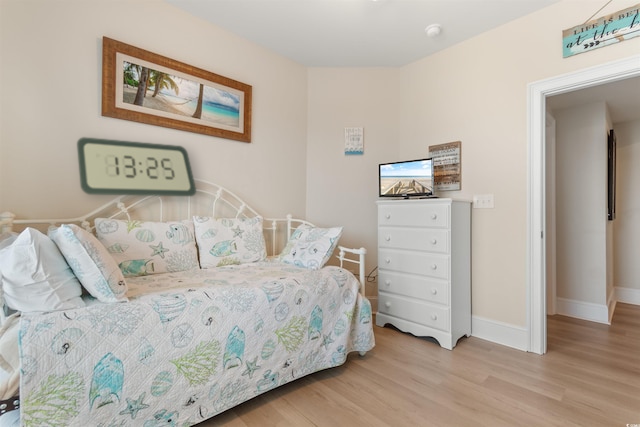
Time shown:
T13:25
